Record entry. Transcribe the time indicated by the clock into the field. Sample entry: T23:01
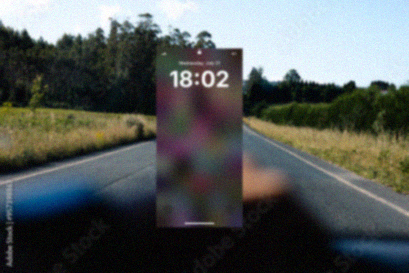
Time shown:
T18:02
